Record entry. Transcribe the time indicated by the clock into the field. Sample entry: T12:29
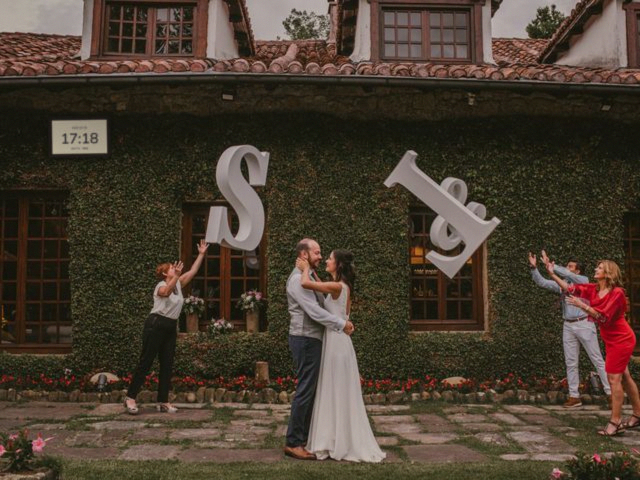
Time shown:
T17:18
